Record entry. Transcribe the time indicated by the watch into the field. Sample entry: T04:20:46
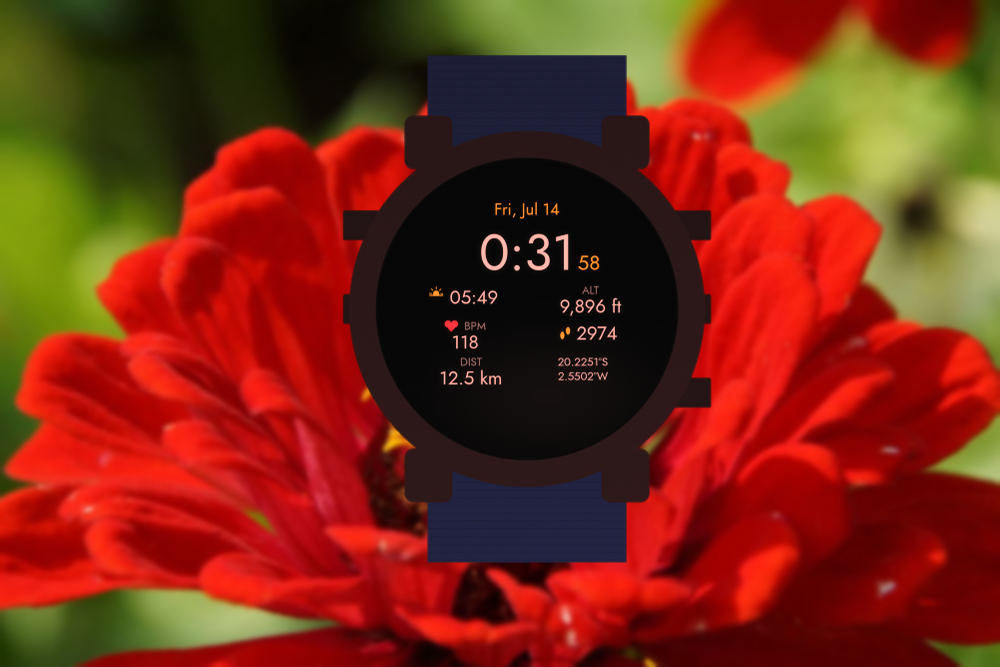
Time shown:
T00:31:58
